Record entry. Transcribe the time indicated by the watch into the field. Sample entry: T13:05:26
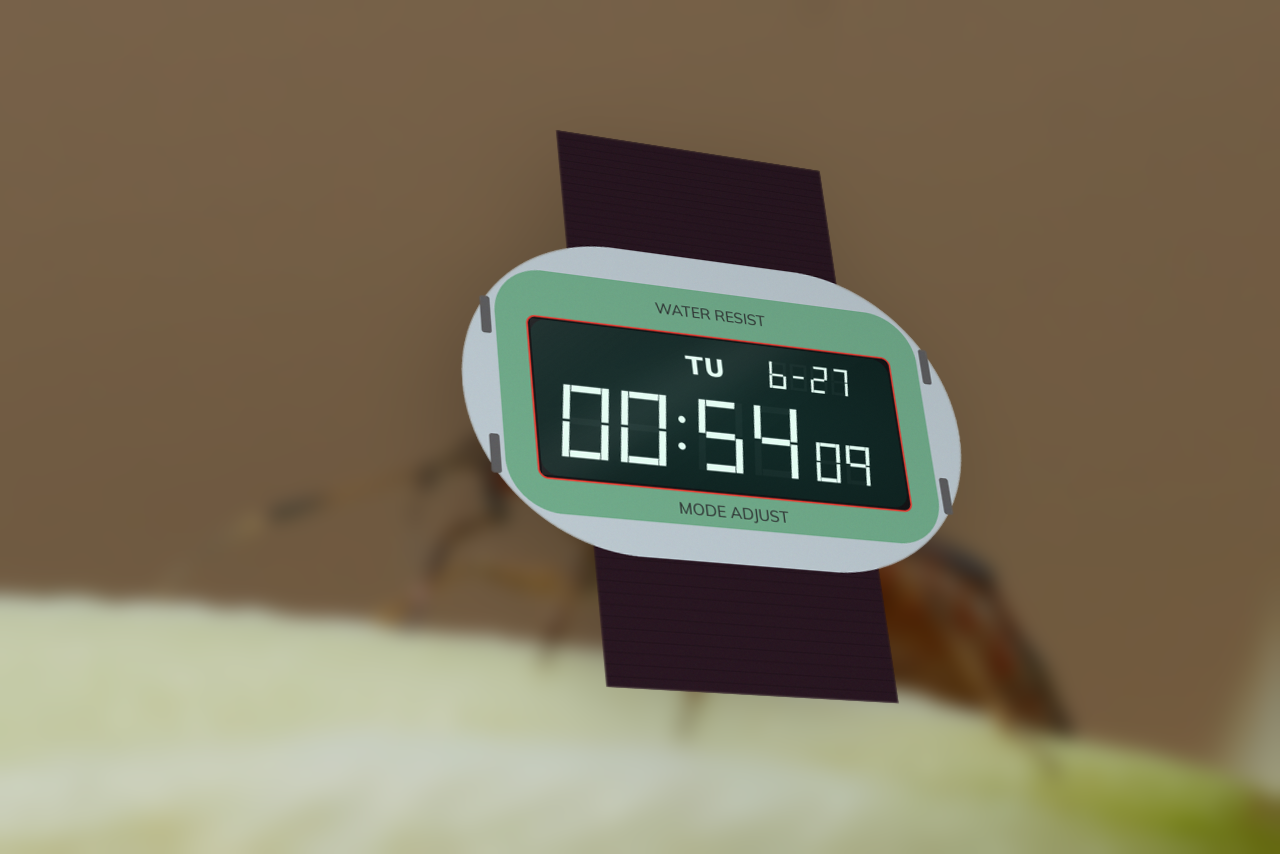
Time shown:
T00:54:09
